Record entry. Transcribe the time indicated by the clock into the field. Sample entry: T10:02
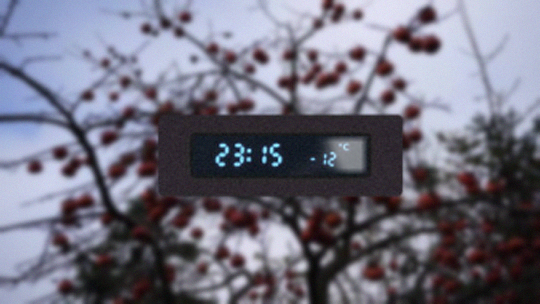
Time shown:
T23:15
